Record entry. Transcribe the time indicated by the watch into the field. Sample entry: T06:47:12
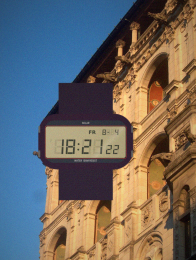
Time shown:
T18:21:22
